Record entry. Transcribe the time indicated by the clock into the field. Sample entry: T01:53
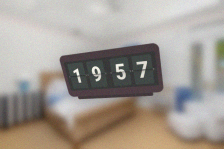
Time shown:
T19:57
